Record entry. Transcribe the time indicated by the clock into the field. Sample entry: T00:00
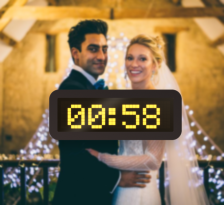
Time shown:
T00:58
